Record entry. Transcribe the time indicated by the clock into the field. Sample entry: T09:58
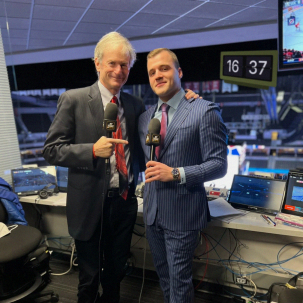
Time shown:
T16:37
